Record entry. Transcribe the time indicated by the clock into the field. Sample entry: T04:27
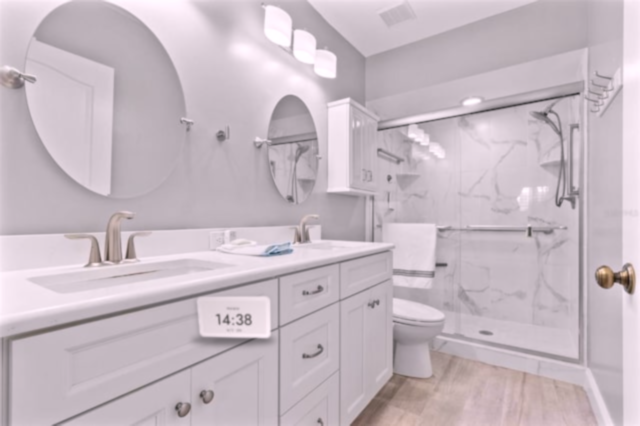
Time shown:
T14:38
